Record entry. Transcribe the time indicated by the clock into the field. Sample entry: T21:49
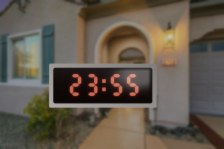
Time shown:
T23:55
